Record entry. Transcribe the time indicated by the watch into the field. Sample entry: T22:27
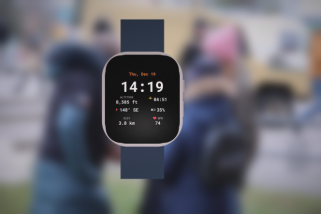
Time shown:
T14:19
